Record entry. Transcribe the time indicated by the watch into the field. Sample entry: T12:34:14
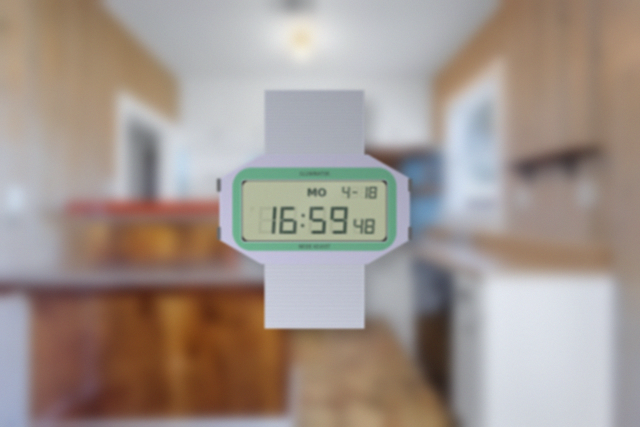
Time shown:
T16:59:48
